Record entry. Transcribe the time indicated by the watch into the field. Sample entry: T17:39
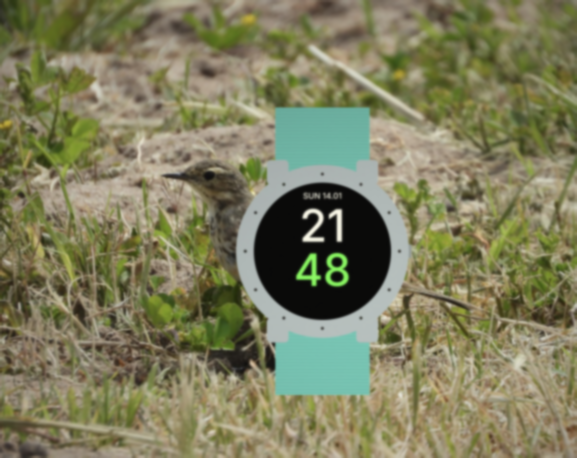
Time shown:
T21:48
